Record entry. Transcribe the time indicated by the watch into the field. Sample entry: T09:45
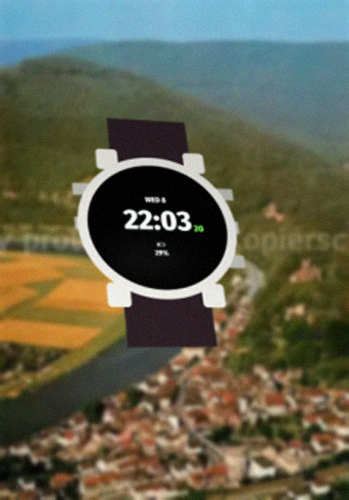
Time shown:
T22:03
